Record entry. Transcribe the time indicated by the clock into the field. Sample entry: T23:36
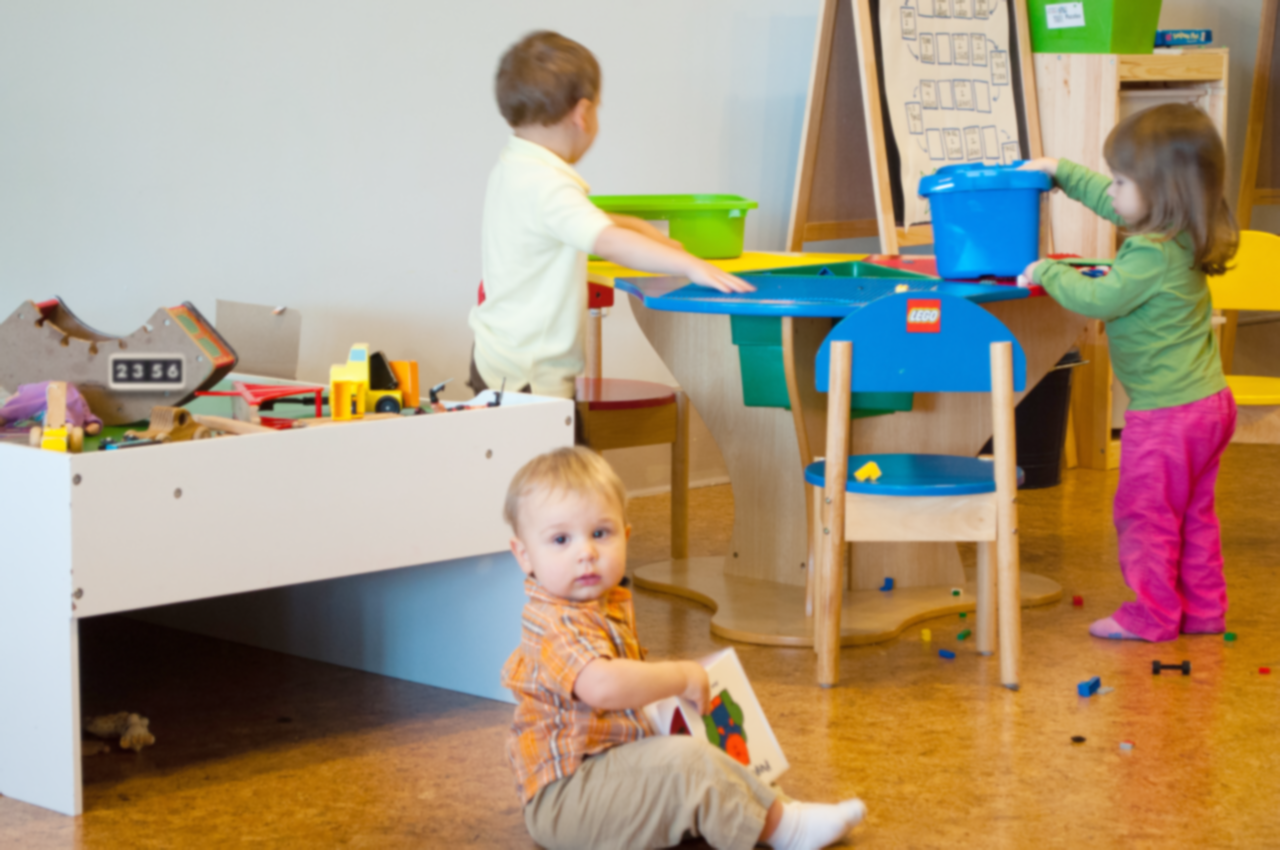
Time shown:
T23:56
